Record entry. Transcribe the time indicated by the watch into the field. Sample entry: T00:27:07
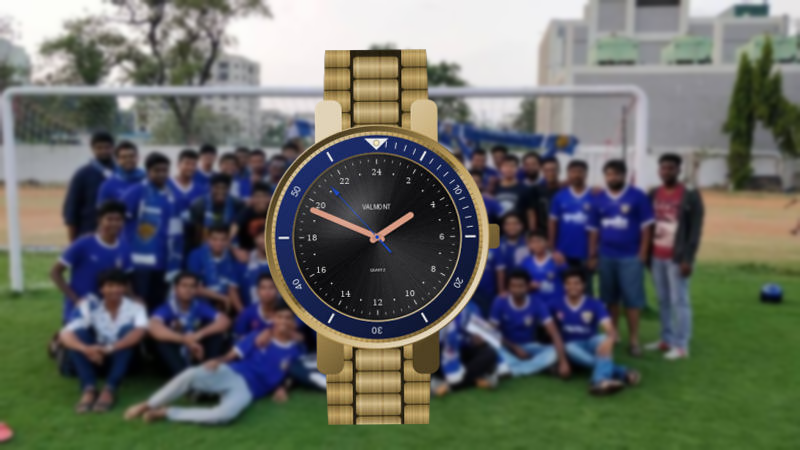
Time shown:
T03:48:53
